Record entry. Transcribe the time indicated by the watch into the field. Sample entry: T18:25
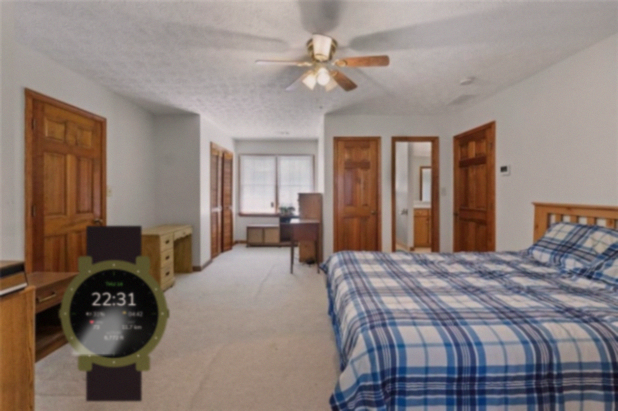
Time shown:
T22:31
